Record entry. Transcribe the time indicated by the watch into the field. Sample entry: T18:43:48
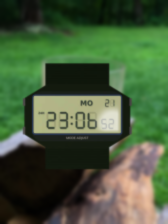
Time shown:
T23:06:52
